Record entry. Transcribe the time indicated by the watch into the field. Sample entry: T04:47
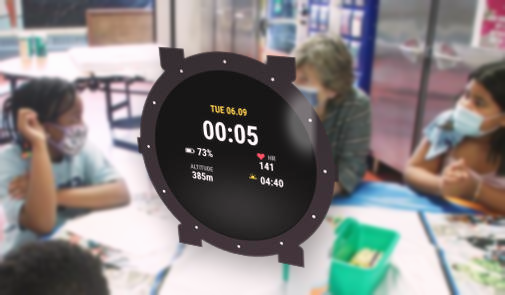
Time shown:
T00:05
